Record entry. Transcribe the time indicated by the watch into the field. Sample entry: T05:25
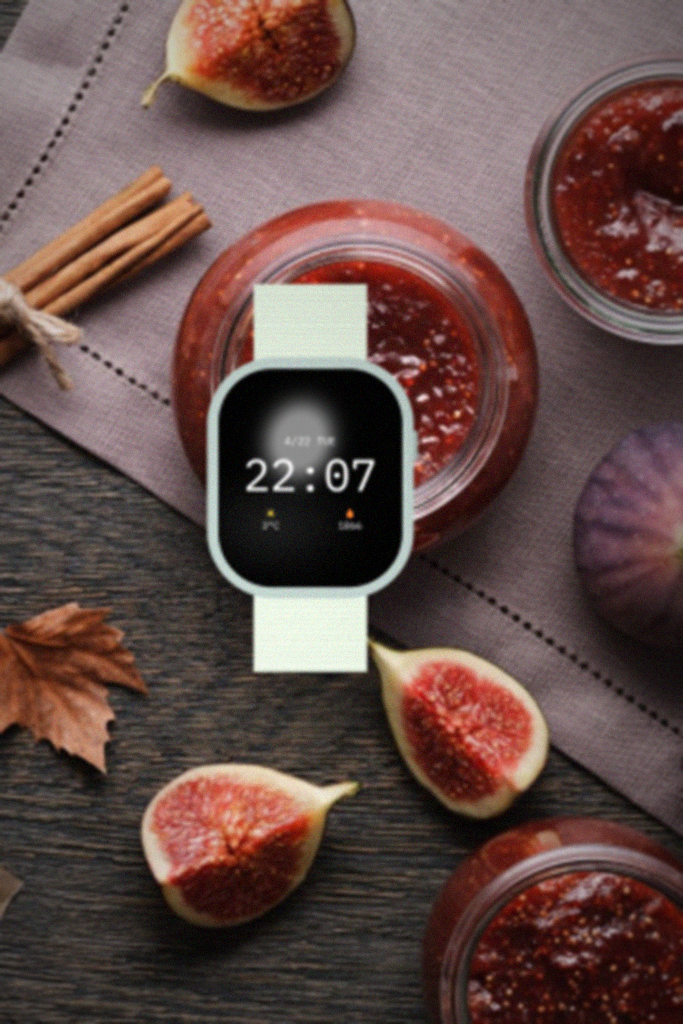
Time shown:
T22:07
